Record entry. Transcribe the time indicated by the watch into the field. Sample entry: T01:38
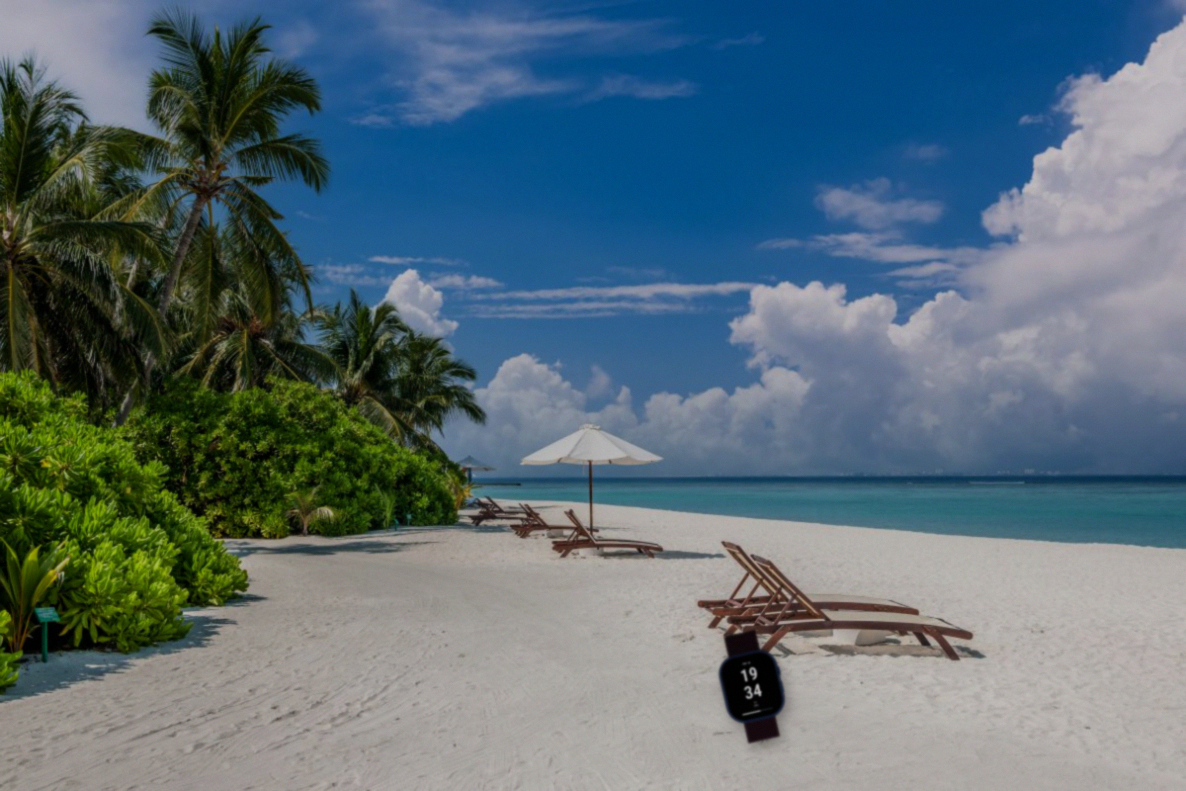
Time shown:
T19:34
